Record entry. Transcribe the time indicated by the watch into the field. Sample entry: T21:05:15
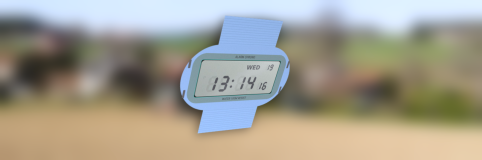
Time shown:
T13:14:16
